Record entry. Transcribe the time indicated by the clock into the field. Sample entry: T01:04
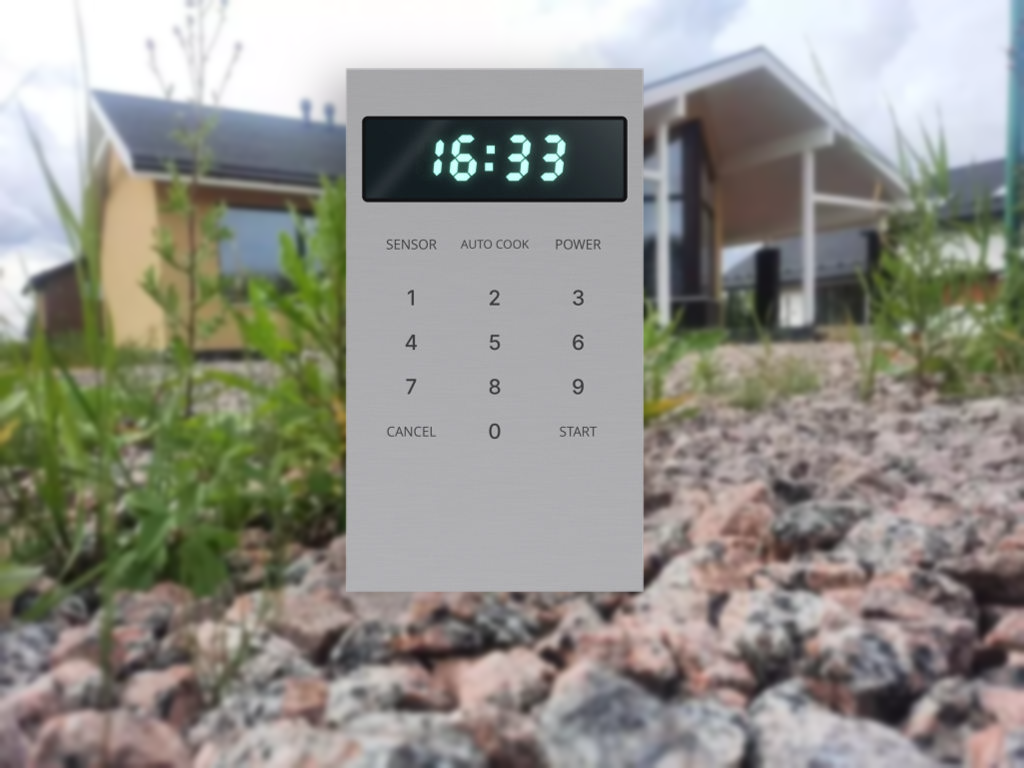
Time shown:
T16:33
